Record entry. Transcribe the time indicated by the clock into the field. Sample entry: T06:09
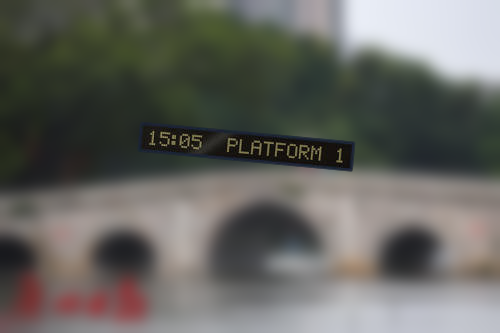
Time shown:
T15:05
